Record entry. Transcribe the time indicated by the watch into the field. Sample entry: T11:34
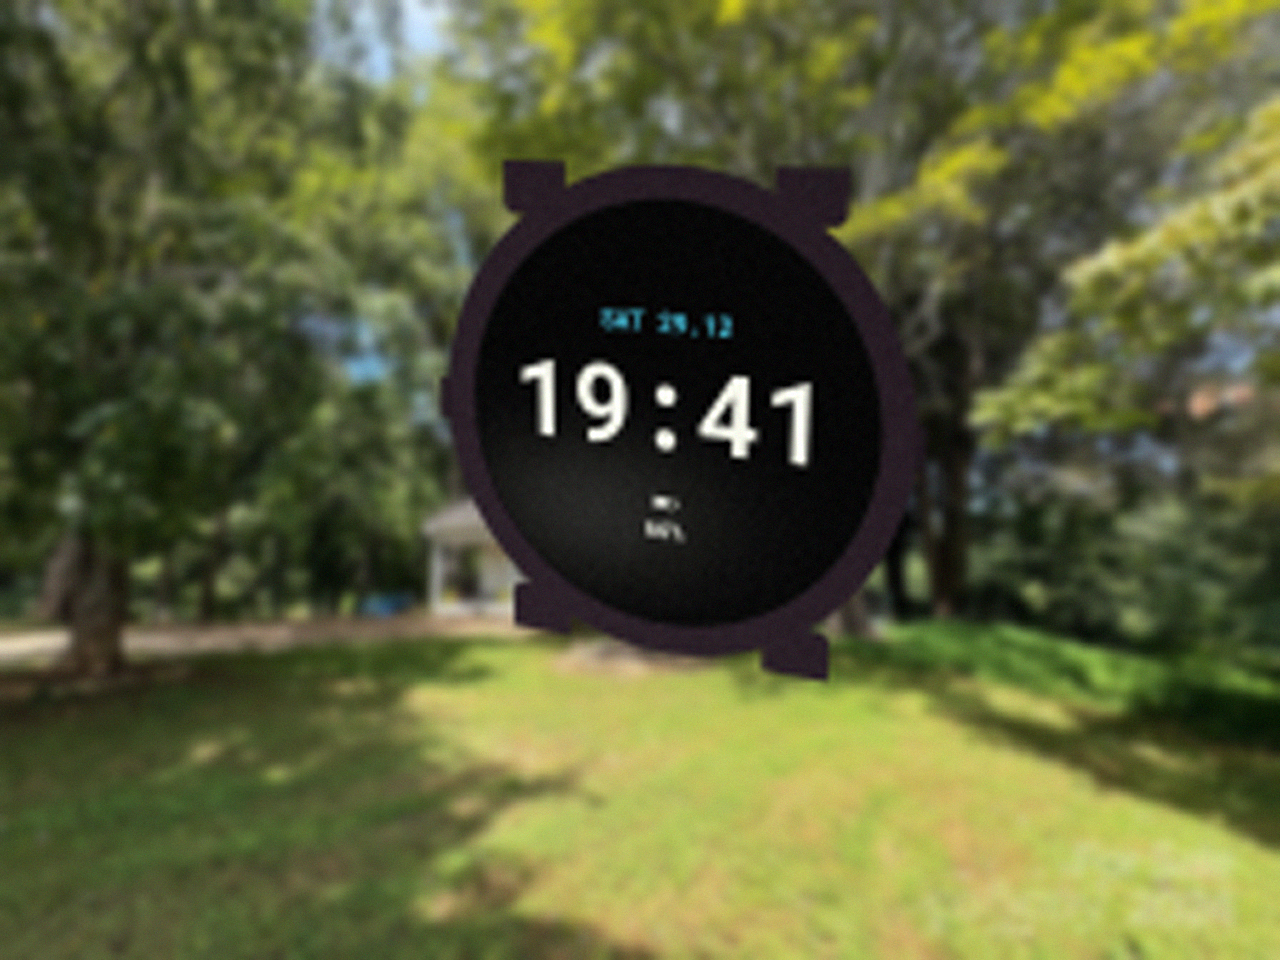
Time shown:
T19:41
